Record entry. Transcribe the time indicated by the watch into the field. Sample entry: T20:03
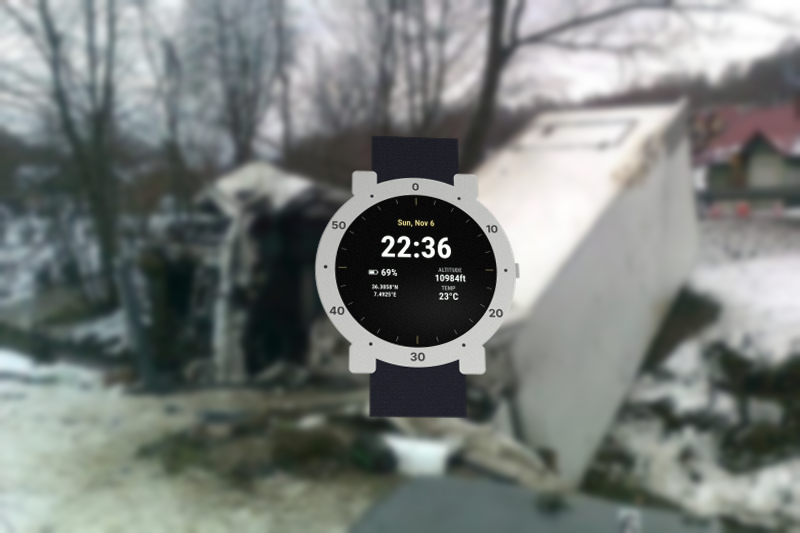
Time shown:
T22:36
